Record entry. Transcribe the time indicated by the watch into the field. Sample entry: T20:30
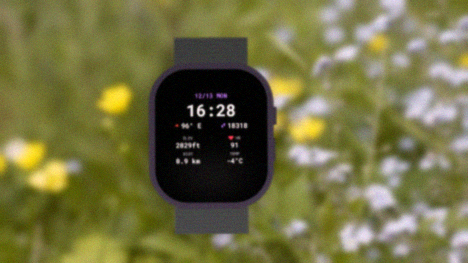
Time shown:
T16:28
